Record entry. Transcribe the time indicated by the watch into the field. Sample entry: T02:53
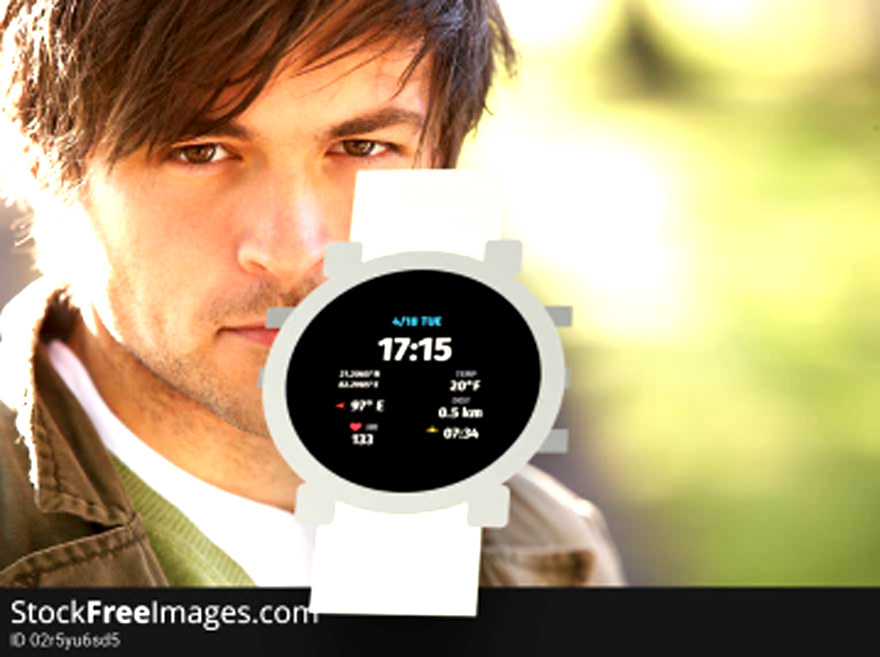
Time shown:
T17:15
